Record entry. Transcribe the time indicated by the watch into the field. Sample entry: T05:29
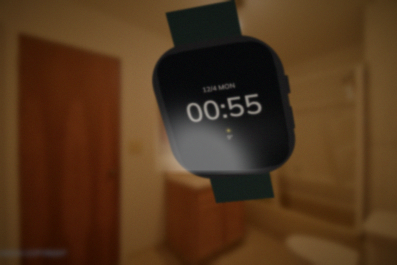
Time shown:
T00:55
